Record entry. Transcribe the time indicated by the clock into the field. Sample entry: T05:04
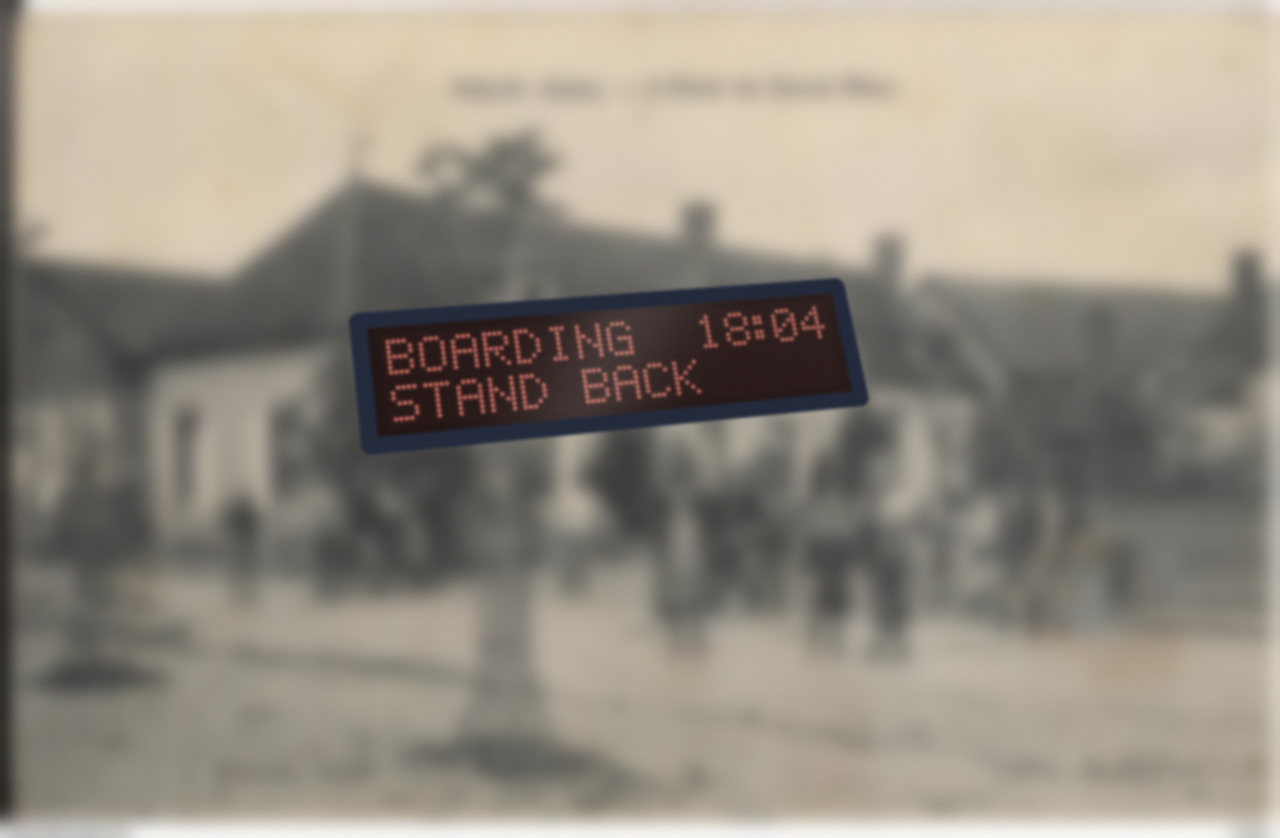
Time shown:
T18:04
